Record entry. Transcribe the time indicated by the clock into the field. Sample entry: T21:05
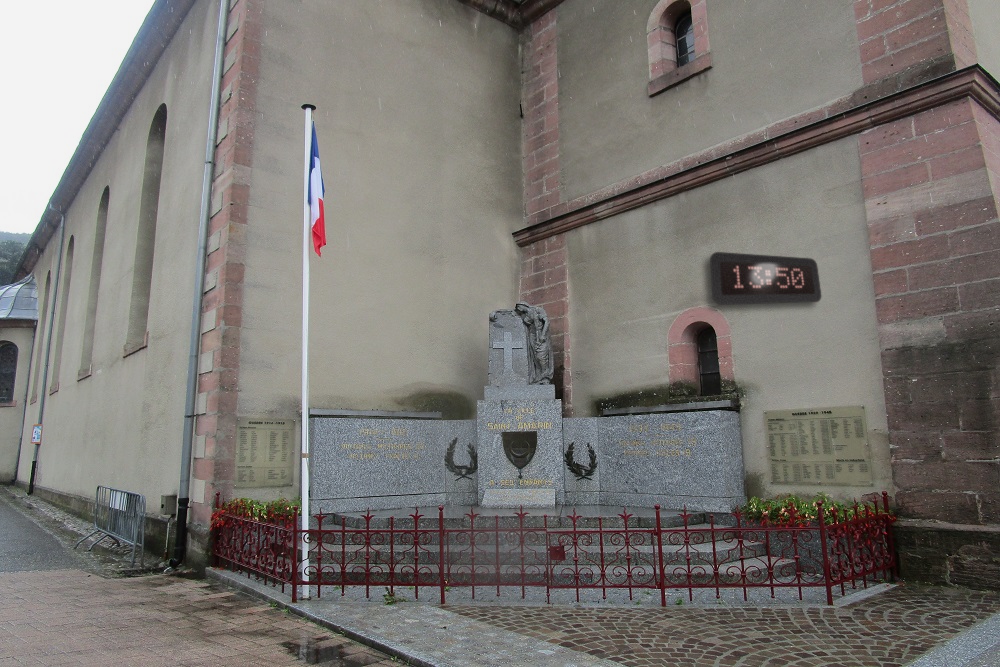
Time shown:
T13:50
